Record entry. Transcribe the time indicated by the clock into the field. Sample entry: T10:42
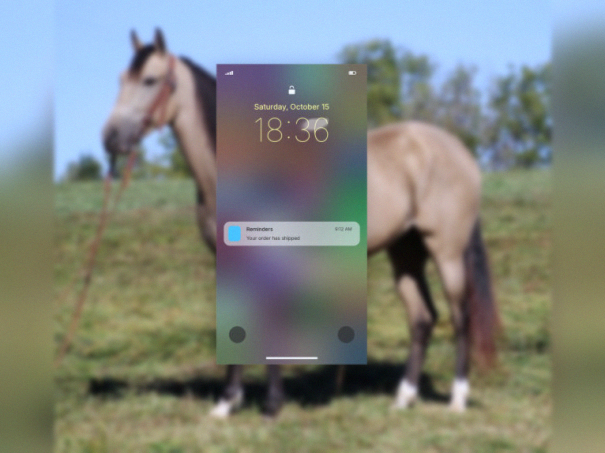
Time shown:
T18:36
